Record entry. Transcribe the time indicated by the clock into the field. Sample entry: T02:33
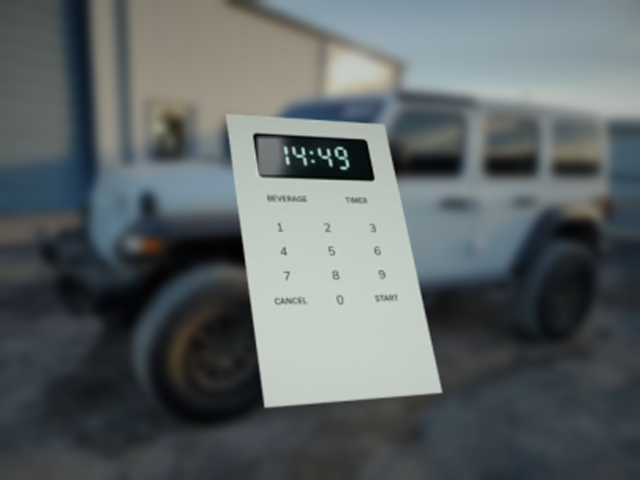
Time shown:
T14:49
